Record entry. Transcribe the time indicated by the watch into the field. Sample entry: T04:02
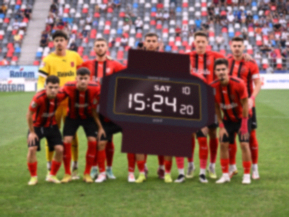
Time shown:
T15:24
